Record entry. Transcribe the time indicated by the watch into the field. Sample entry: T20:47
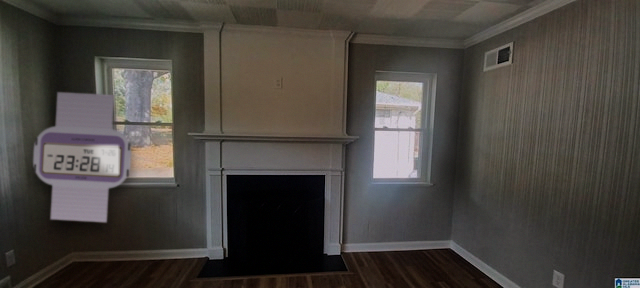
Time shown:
T23:28
